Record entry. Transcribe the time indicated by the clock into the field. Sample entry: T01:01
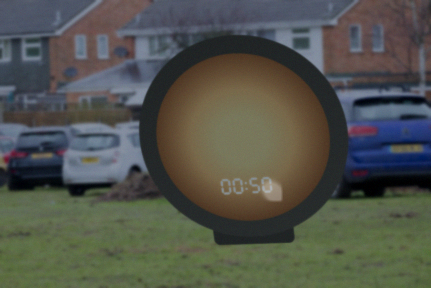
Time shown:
T00:50
